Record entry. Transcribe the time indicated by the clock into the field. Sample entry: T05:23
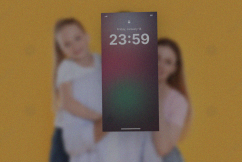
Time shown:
T23:59
